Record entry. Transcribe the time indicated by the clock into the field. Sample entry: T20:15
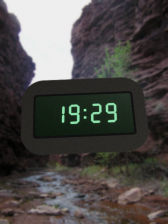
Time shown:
T19:29
